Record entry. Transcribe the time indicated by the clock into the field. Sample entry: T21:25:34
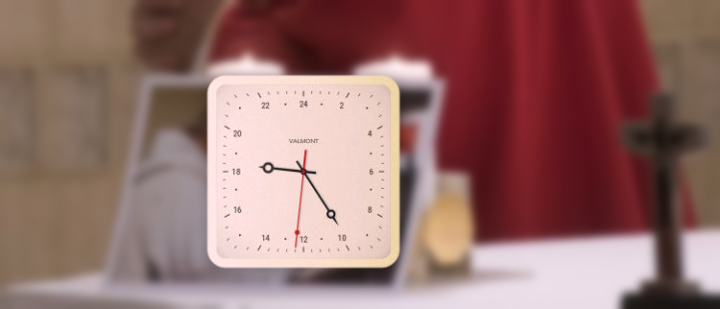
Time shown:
T18:24:31
